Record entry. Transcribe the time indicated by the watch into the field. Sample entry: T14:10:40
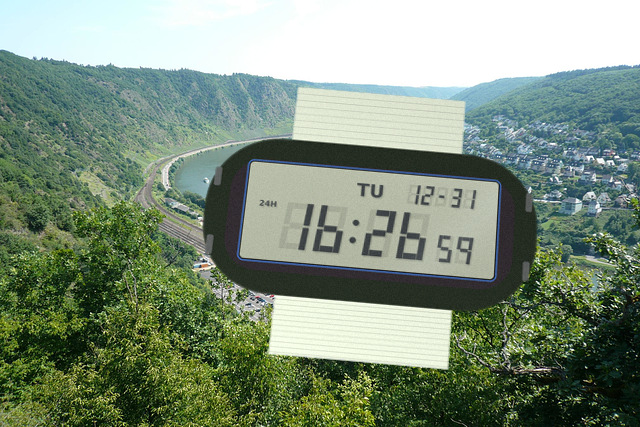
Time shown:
T16:26:59
